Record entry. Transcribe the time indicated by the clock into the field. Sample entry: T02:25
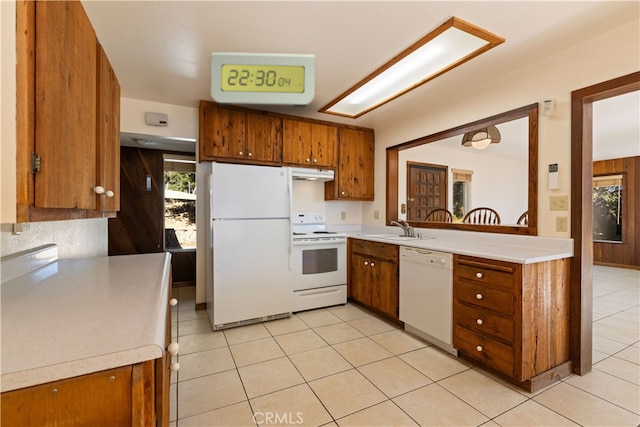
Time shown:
T22:30
